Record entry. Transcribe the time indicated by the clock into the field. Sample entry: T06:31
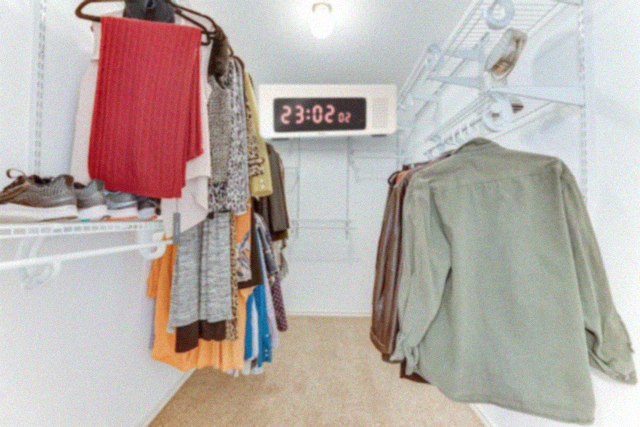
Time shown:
T23:02
